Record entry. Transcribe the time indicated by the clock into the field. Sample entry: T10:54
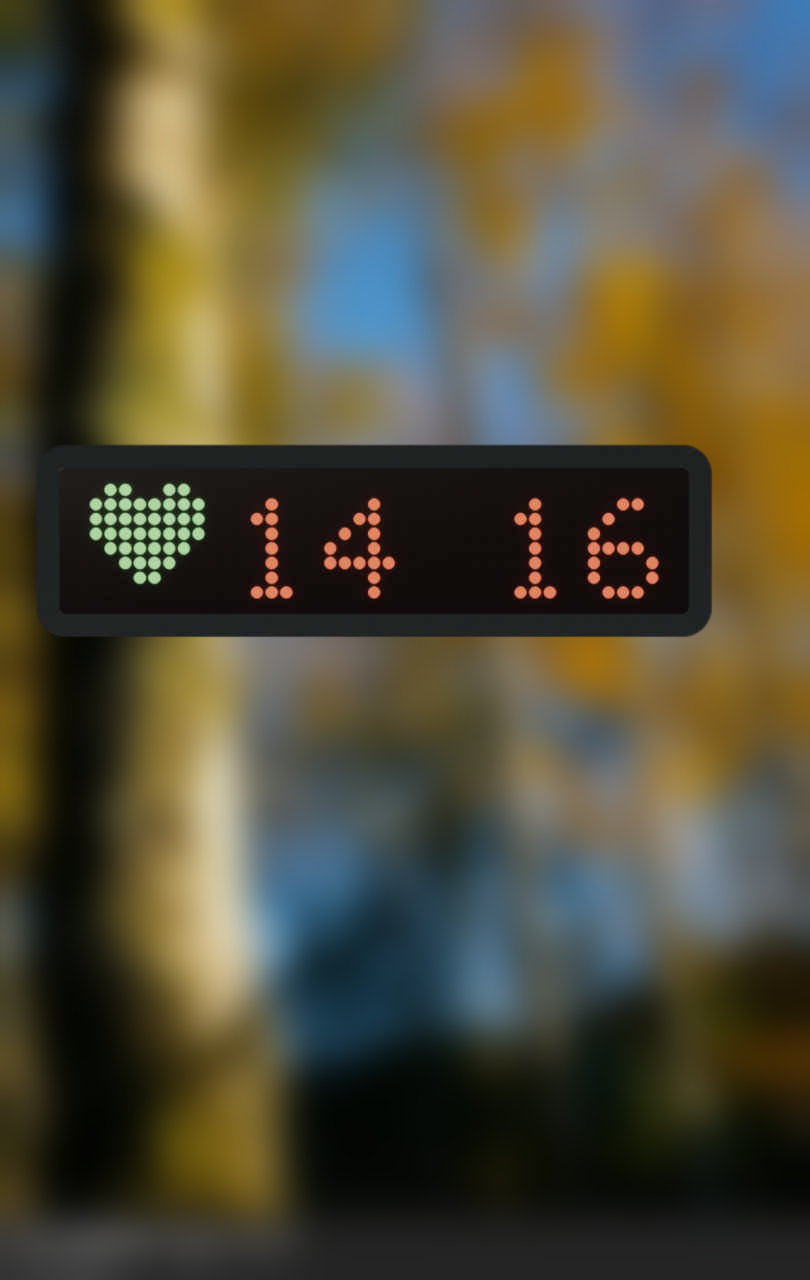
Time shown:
T14:16
